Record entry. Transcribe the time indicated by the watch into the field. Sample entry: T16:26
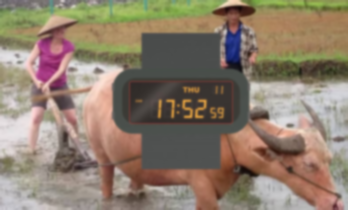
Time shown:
T17:52
